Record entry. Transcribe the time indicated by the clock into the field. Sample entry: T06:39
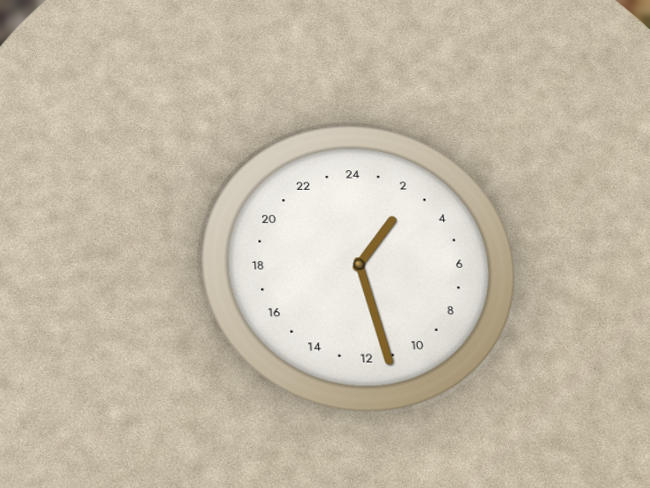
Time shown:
T02:28
